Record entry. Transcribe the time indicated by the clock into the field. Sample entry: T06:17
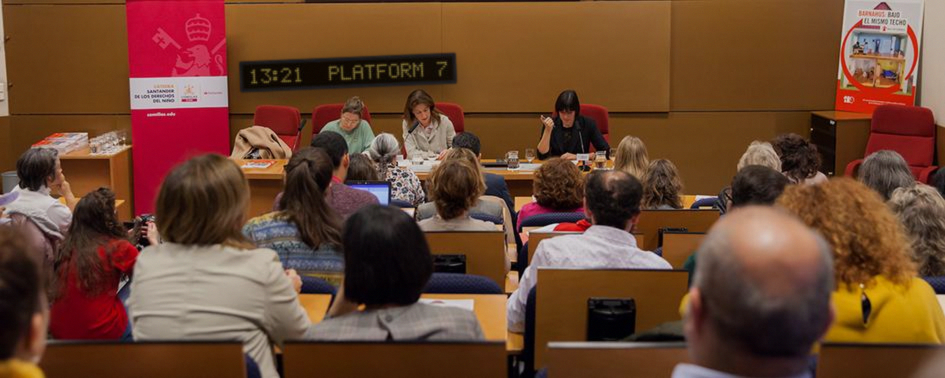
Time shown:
T13:21
